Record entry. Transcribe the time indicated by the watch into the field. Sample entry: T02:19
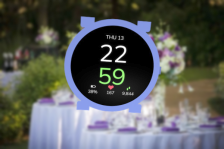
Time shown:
T22:59
